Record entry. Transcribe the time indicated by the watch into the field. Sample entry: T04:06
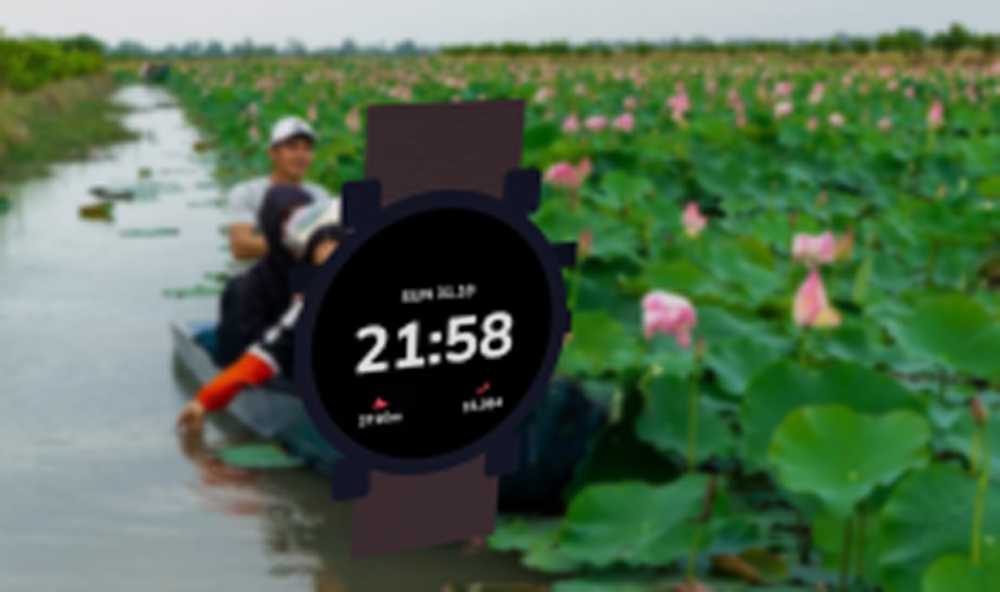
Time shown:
T21:58
